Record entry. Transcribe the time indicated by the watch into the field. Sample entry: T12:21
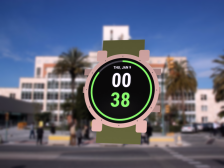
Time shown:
T00:38
